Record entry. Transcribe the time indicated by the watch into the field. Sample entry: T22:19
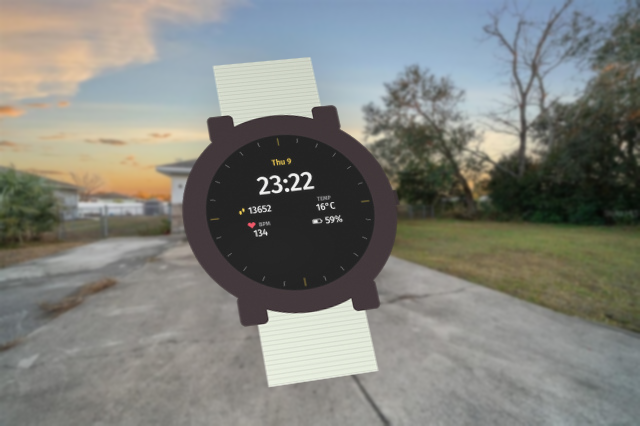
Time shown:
T23:22
